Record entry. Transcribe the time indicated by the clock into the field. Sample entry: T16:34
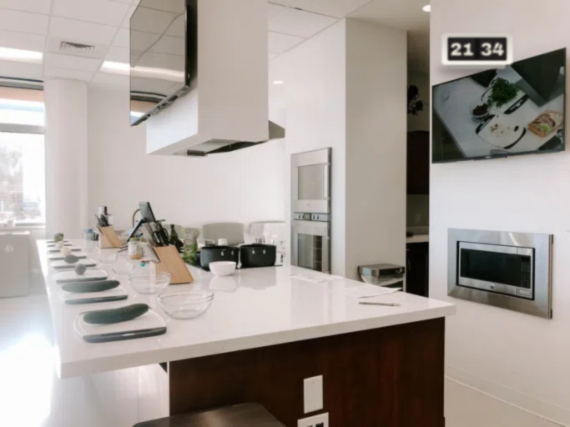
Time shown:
T21:34
